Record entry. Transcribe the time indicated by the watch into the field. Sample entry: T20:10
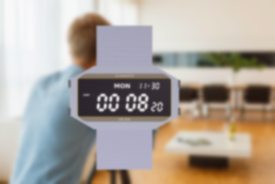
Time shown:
T00:08
